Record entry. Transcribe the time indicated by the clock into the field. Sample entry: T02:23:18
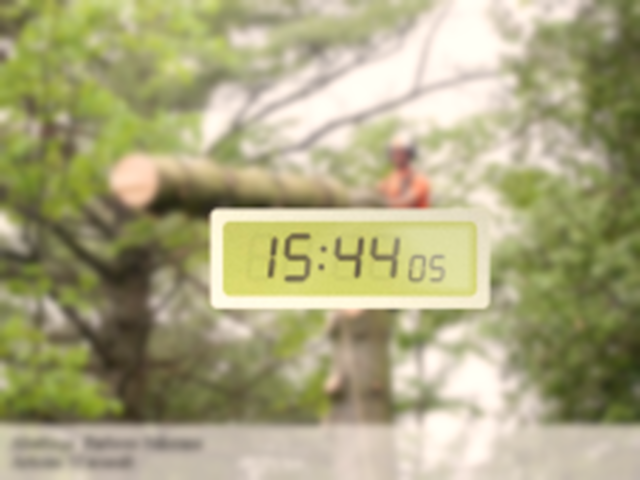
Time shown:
T15:44:05
